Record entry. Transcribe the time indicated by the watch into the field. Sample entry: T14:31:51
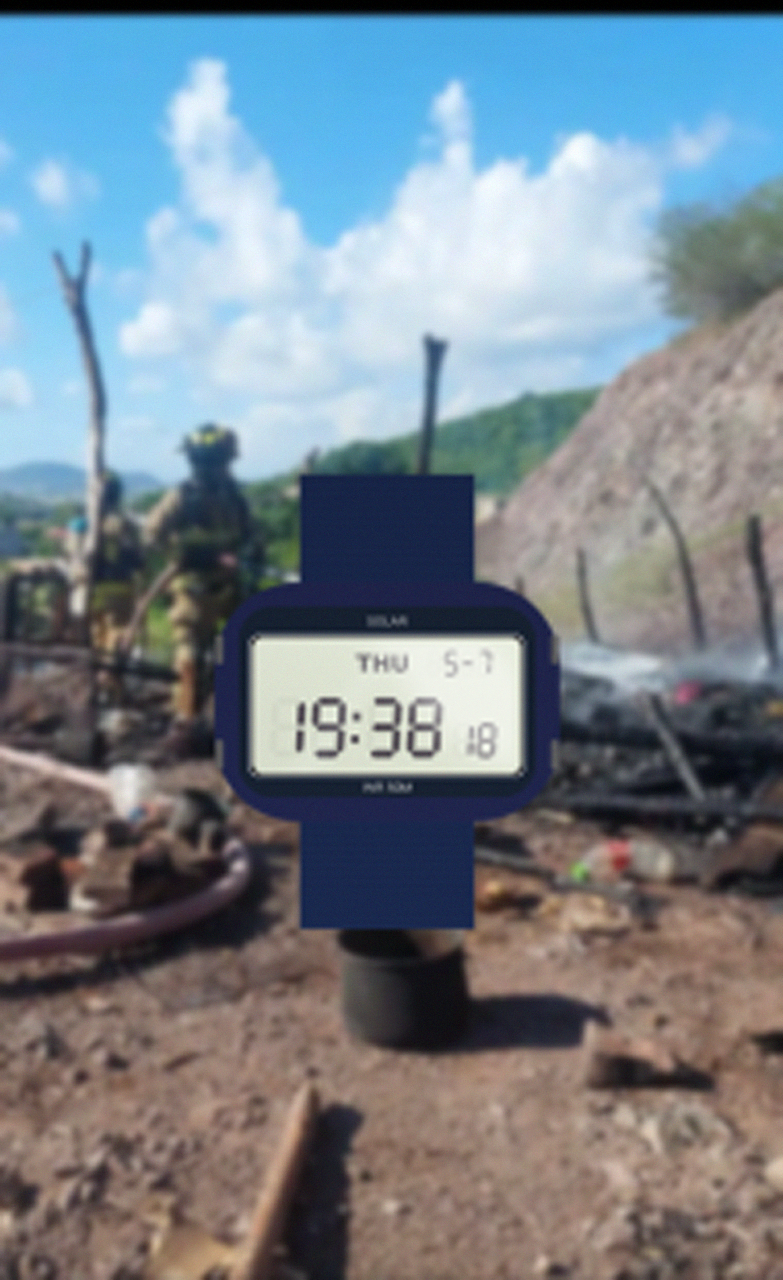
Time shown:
T19:38:18
